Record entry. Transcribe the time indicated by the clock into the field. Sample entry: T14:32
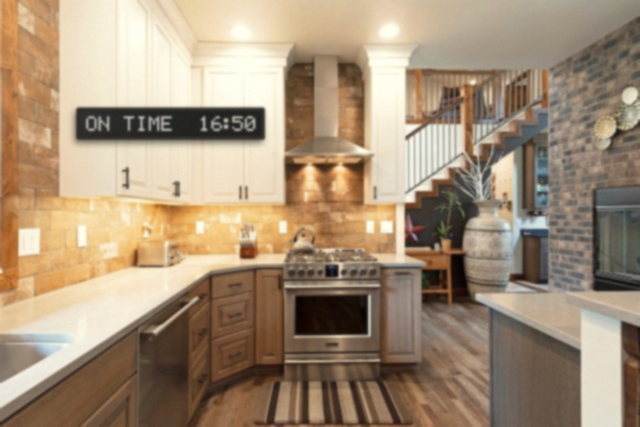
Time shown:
T16:50
